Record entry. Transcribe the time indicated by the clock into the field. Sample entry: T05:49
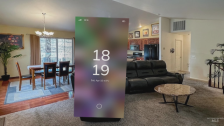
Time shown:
T18:19
